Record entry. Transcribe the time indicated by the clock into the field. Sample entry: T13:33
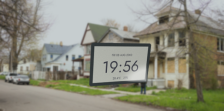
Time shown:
T19:56
